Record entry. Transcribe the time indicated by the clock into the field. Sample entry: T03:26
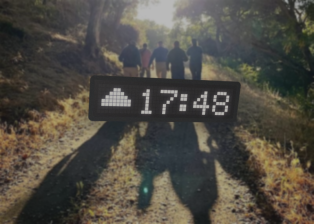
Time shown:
T17:48
